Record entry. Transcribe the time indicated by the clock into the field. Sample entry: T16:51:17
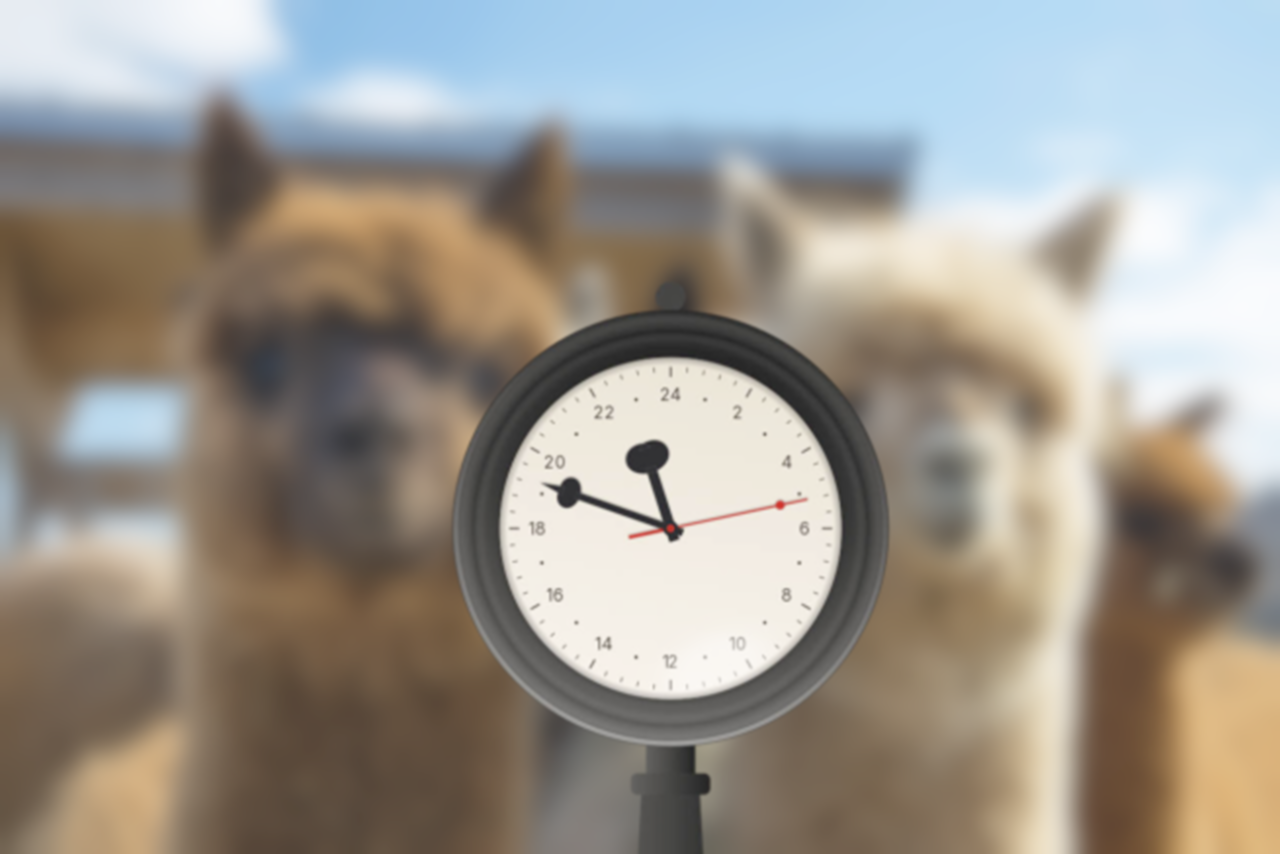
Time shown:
T22:48:13
